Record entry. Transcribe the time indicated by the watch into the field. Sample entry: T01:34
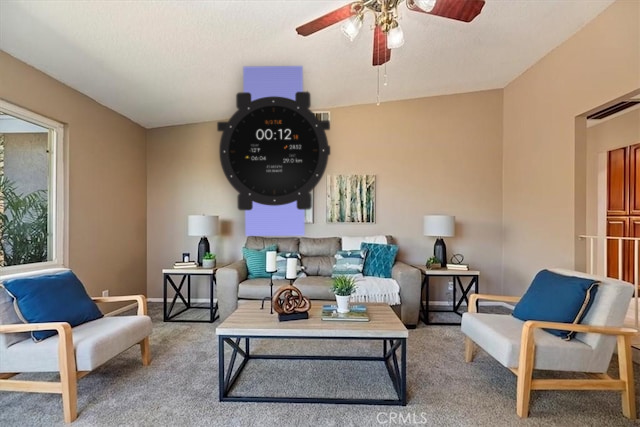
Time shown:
T00:12
